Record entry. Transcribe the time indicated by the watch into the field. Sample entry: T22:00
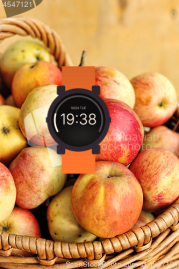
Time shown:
T19:38
